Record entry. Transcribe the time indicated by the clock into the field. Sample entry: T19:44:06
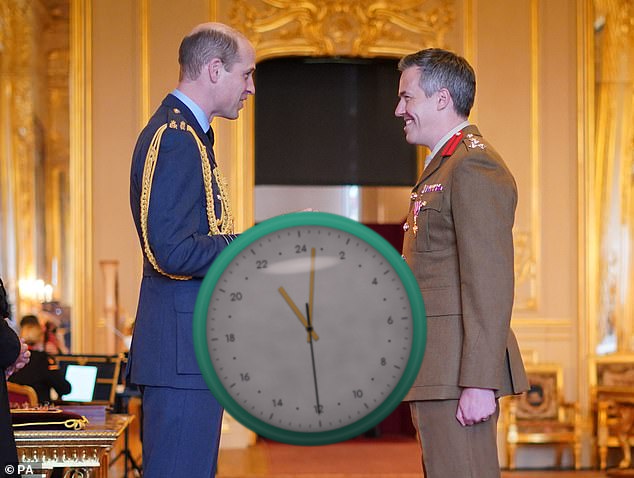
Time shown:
T22:01:30
